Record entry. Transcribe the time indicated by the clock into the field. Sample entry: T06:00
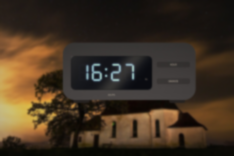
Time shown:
T16:27
